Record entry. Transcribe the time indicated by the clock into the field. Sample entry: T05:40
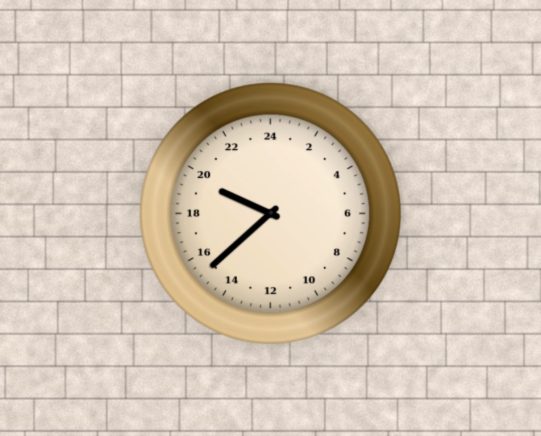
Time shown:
T19:38
